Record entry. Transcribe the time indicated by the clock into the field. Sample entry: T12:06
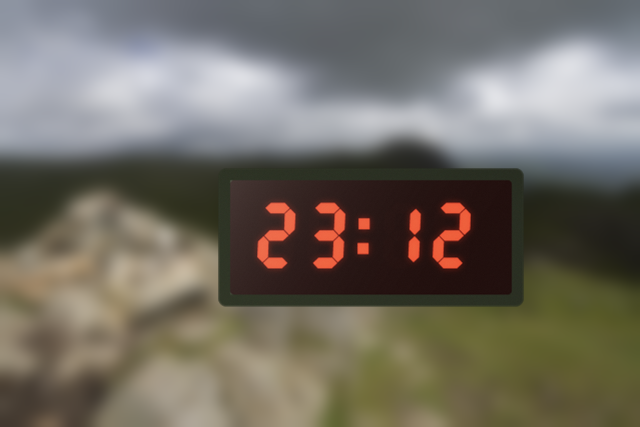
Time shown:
T23:12
